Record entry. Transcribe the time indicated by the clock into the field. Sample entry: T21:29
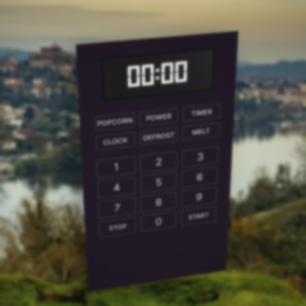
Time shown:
T00:00
